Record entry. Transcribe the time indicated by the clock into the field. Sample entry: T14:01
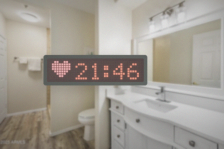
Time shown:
T21:46
